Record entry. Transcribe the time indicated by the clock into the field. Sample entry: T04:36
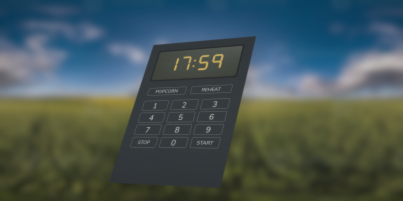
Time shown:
T17:59
